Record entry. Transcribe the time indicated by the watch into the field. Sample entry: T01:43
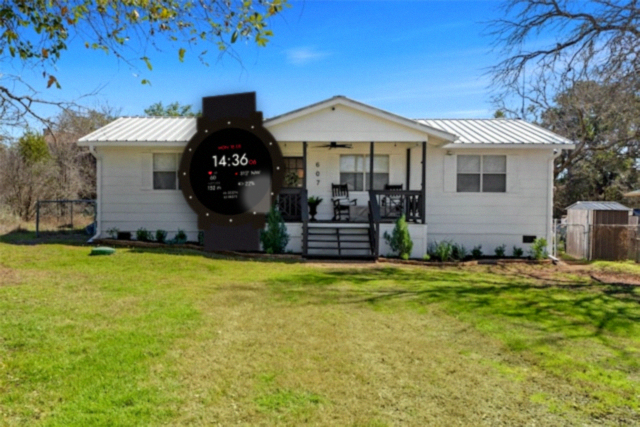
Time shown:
T14:36
